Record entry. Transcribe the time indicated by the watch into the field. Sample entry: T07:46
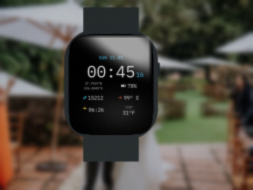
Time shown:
T00:45
